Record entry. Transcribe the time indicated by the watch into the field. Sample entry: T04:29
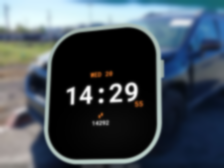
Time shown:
T14:29
